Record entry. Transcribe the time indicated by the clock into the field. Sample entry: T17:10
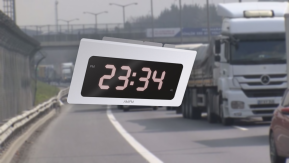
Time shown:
T23:34
